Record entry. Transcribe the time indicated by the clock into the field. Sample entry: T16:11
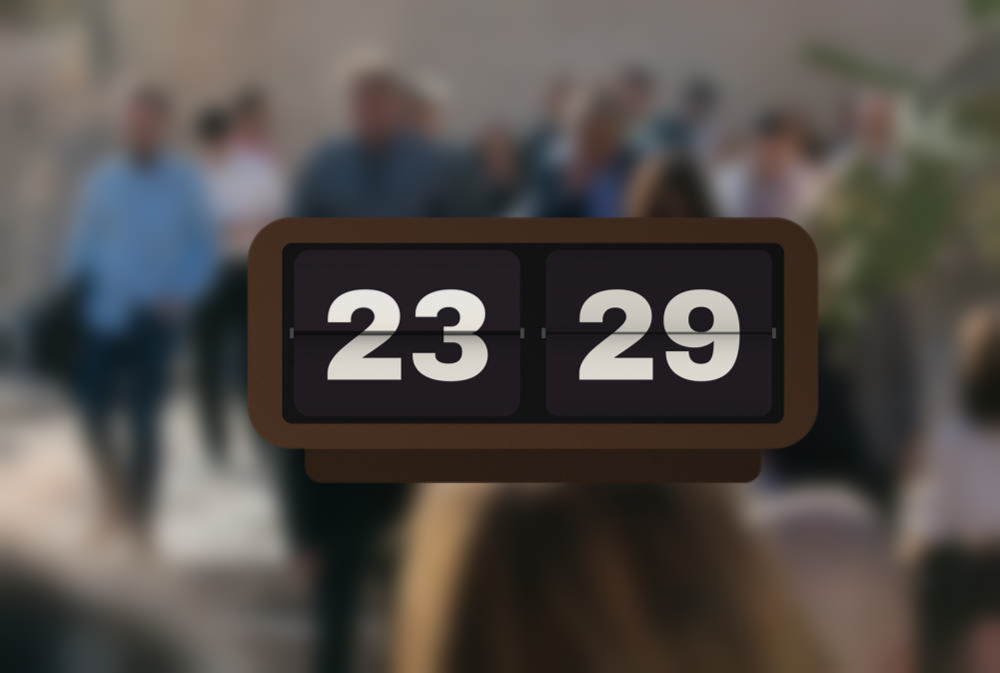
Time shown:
T23:29
